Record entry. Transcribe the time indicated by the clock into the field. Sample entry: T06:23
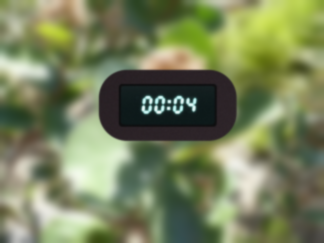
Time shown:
T00:04
